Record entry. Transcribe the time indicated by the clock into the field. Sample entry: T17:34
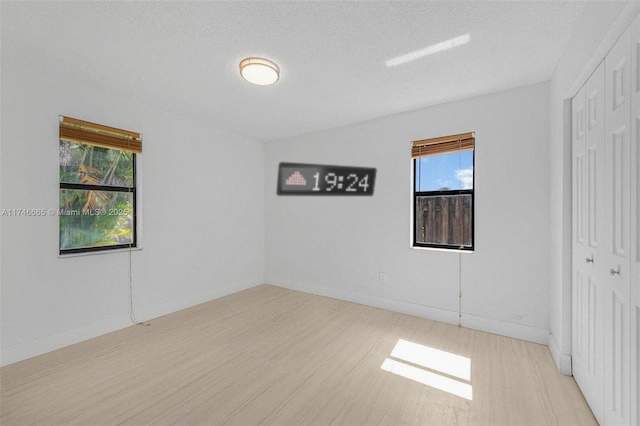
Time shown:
T19:24
